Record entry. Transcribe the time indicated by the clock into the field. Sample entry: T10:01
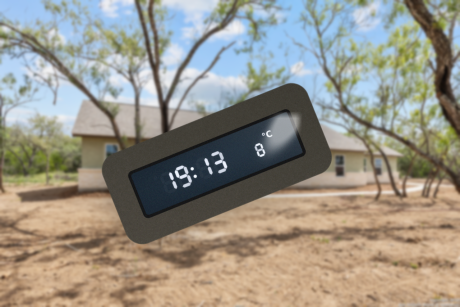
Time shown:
T19:13
